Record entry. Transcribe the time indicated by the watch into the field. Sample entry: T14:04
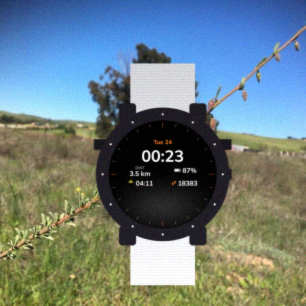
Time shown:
T00:23
